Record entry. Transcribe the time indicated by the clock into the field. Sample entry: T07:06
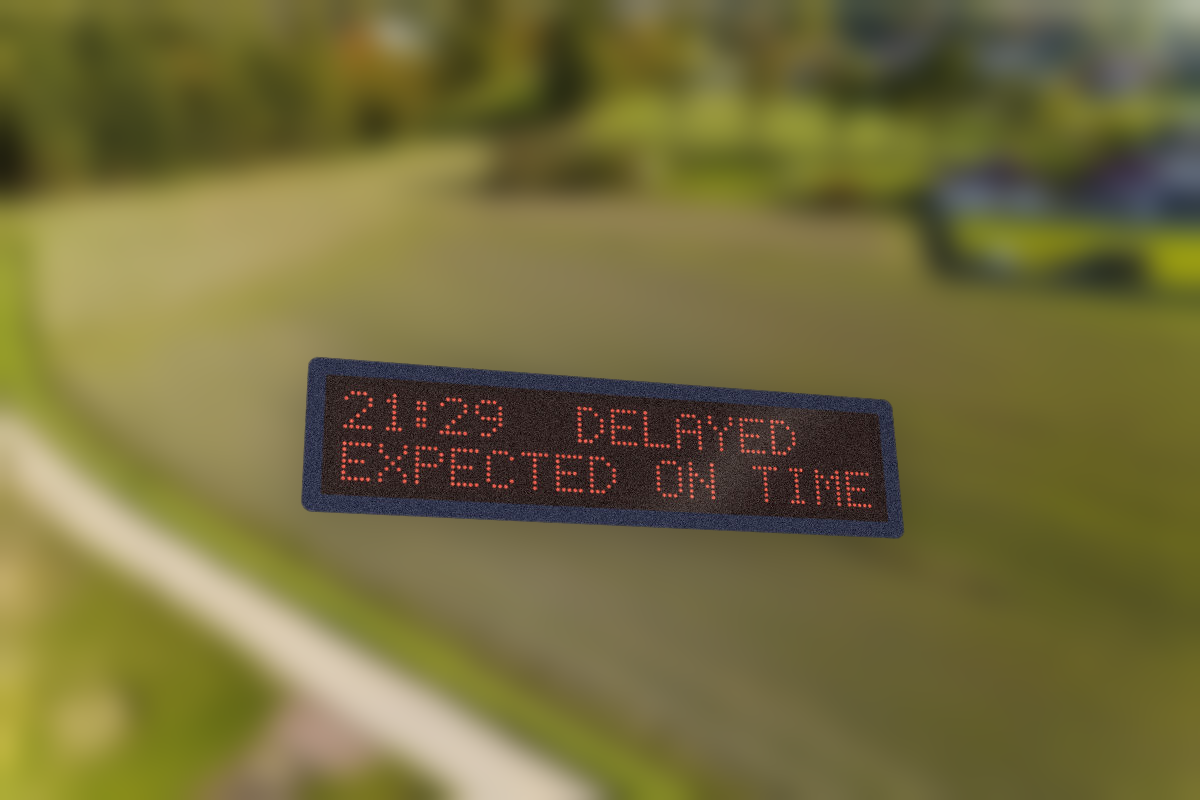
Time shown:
T21:29
